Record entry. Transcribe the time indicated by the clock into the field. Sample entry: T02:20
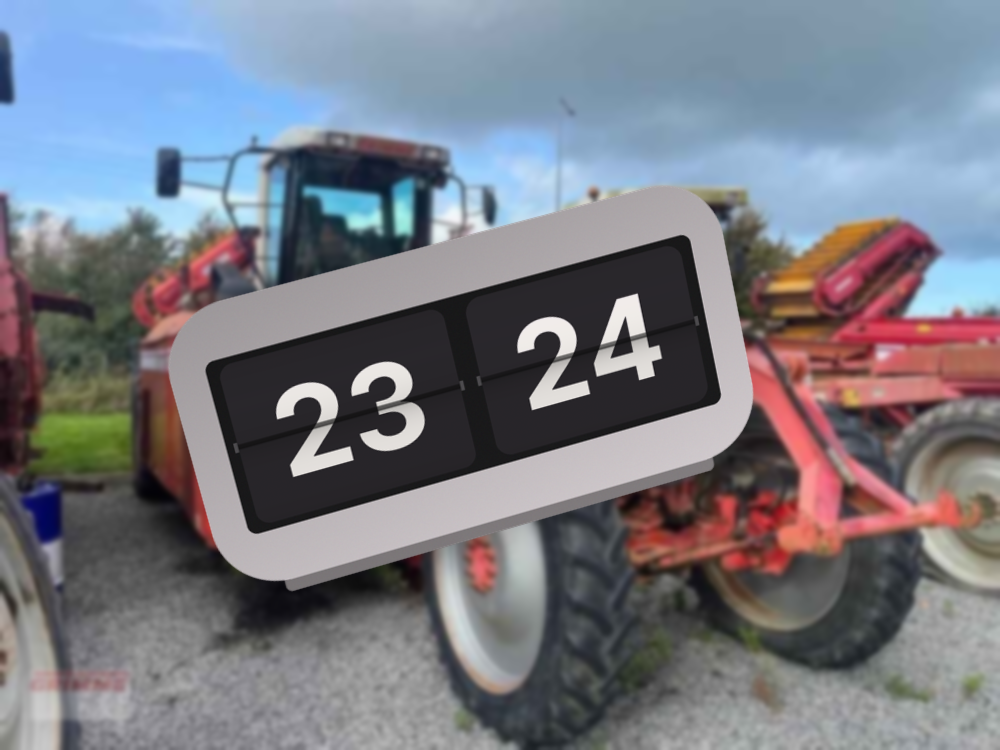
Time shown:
T23:24
